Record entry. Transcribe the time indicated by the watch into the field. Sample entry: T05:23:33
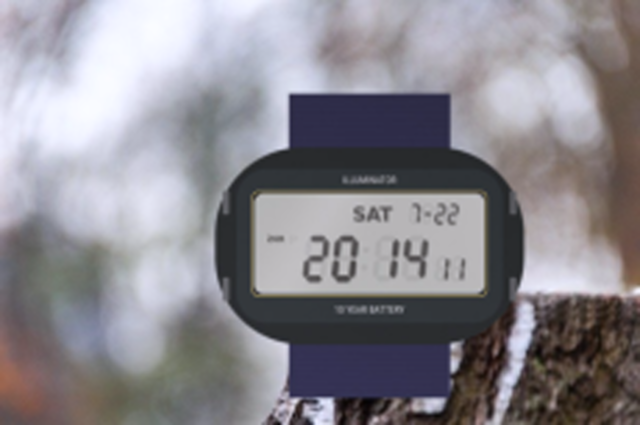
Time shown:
T20:14:11
